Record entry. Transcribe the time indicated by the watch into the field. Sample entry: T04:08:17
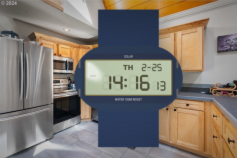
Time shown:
T14:16:13
